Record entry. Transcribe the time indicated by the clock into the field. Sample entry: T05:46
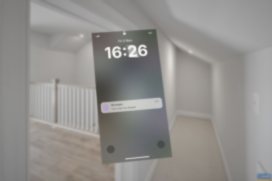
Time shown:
T16:26
